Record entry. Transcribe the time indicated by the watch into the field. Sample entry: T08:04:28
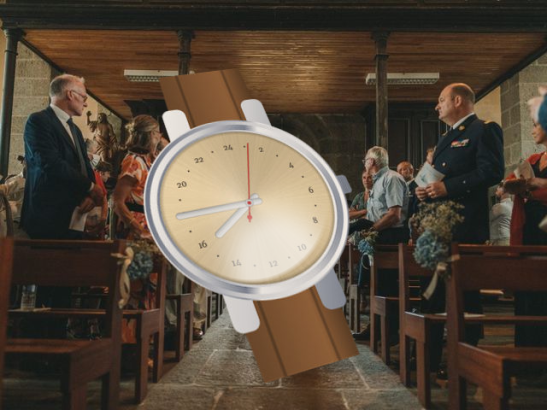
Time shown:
T15:45:03
